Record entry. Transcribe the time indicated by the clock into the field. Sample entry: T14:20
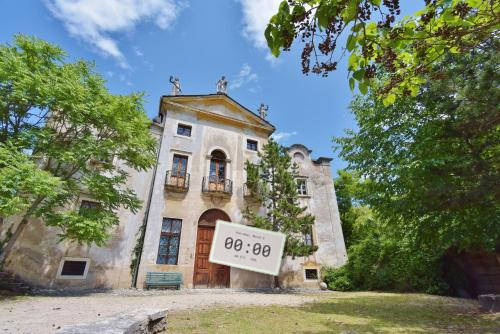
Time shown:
T00:00
